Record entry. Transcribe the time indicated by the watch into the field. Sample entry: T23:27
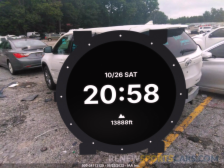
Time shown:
T20:58
